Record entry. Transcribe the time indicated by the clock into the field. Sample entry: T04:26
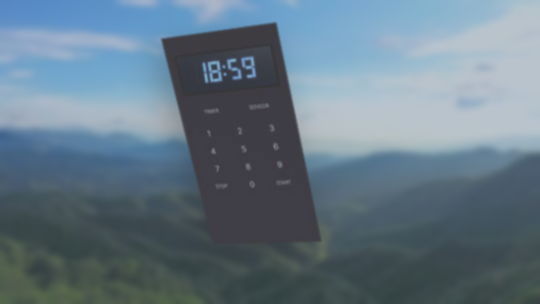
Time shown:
T18:59
